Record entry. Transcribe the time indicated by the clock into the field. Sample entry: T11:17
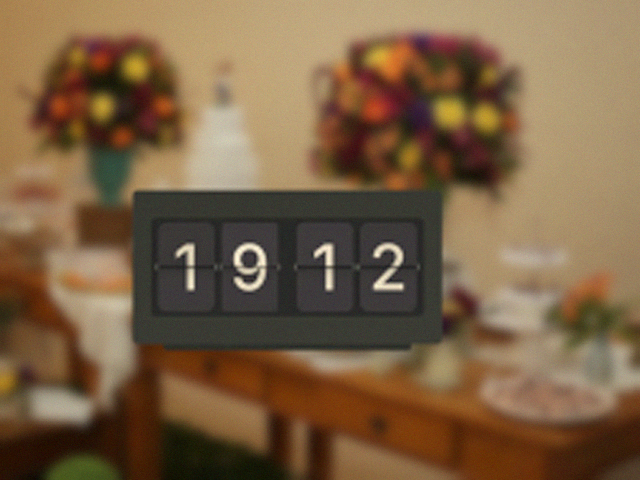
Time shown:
T19:12
